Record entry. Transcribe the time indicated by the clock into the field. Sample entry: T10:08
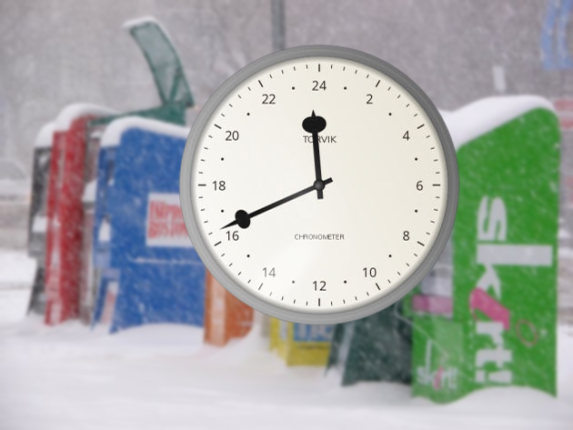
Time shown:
T23:41
